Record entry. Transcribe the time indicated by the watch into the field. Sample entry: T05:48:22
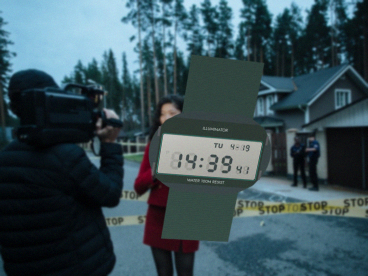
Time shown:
T14:39:41
